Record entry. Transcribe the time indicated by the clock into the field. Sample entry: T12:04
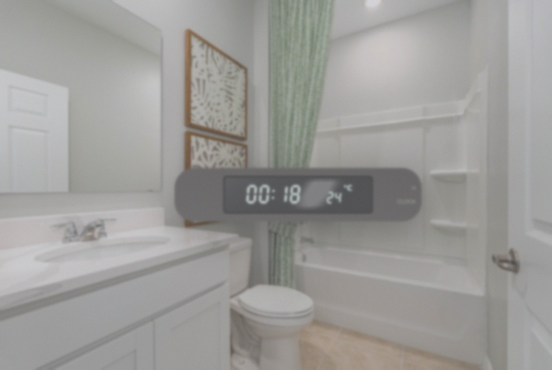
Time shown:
T00:18
